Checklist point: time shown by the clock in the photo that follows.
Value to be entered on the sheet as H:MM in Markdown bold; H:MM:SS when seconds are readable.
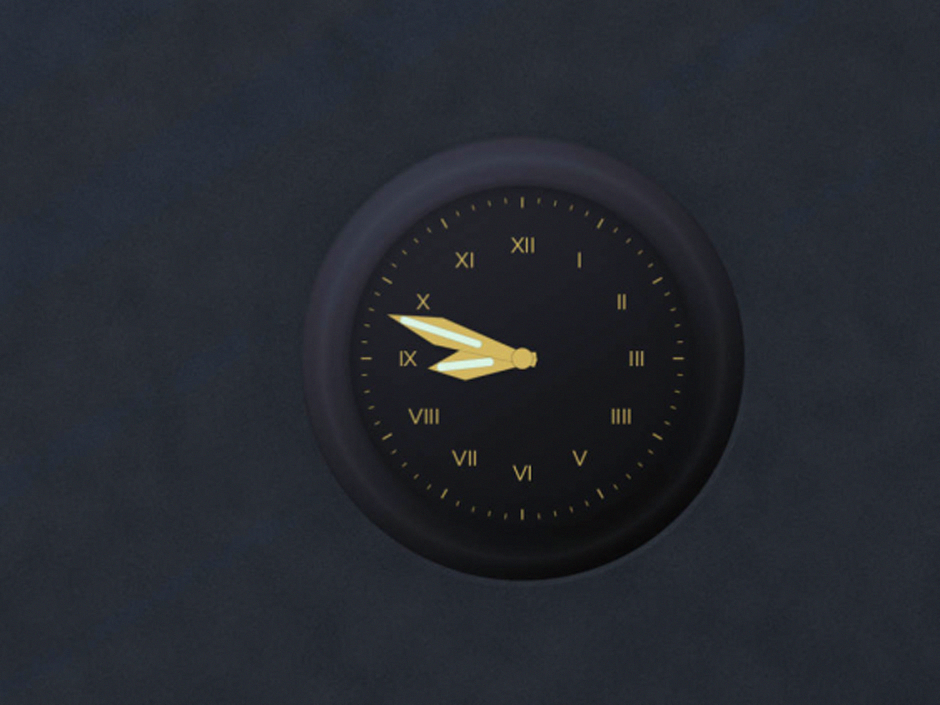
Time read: **8:48**
